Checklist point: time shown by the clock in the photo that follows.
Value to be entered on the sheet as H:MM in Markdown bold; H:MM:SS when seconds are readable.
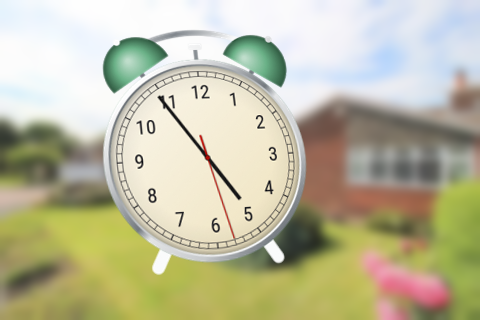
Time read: **4:54:28**
